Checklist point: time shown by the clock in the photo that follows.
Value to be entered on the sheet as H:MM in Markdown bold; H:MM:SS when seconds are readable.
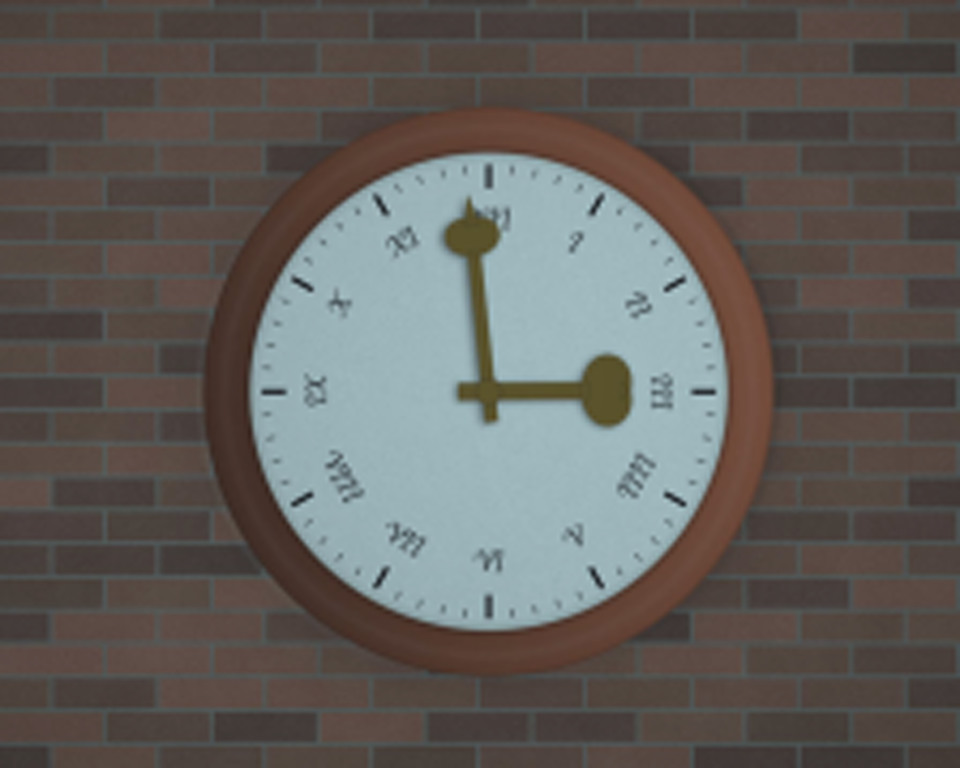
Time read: **2:59**
